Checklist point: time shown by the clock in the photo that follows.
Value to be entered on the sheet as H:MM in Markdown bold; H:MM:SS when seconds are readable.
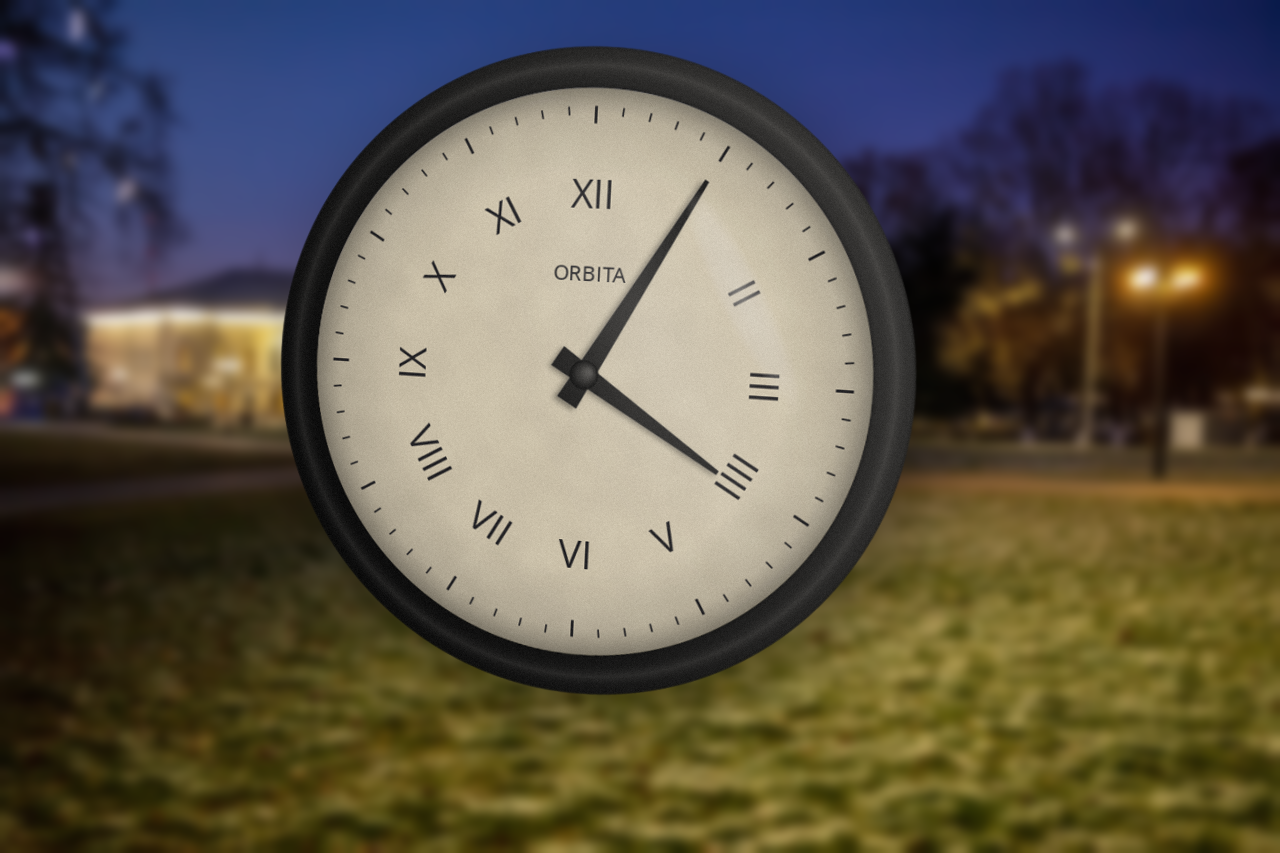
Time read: **4:05**
